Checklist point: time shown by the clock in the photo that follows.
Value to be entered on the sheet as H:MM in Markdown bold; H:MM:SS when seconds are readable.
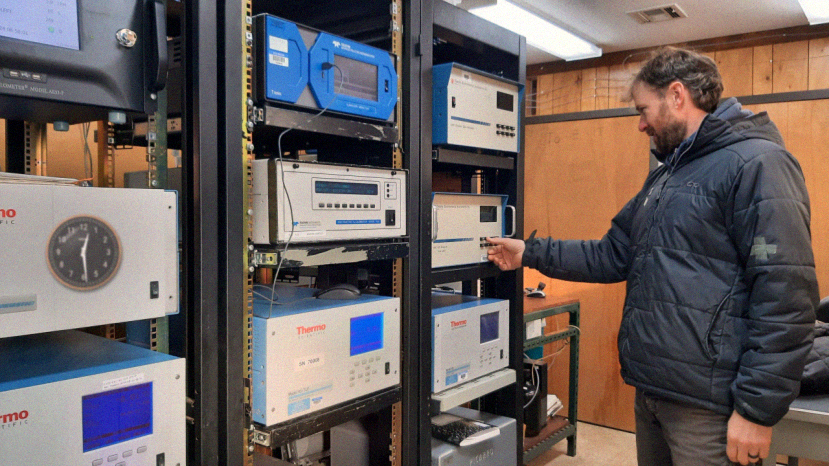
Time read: **12:29**
